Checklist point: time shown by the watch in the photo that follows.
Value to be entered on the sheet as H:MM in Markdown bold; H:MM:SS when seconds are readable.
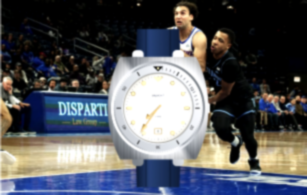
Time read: **7:36**
